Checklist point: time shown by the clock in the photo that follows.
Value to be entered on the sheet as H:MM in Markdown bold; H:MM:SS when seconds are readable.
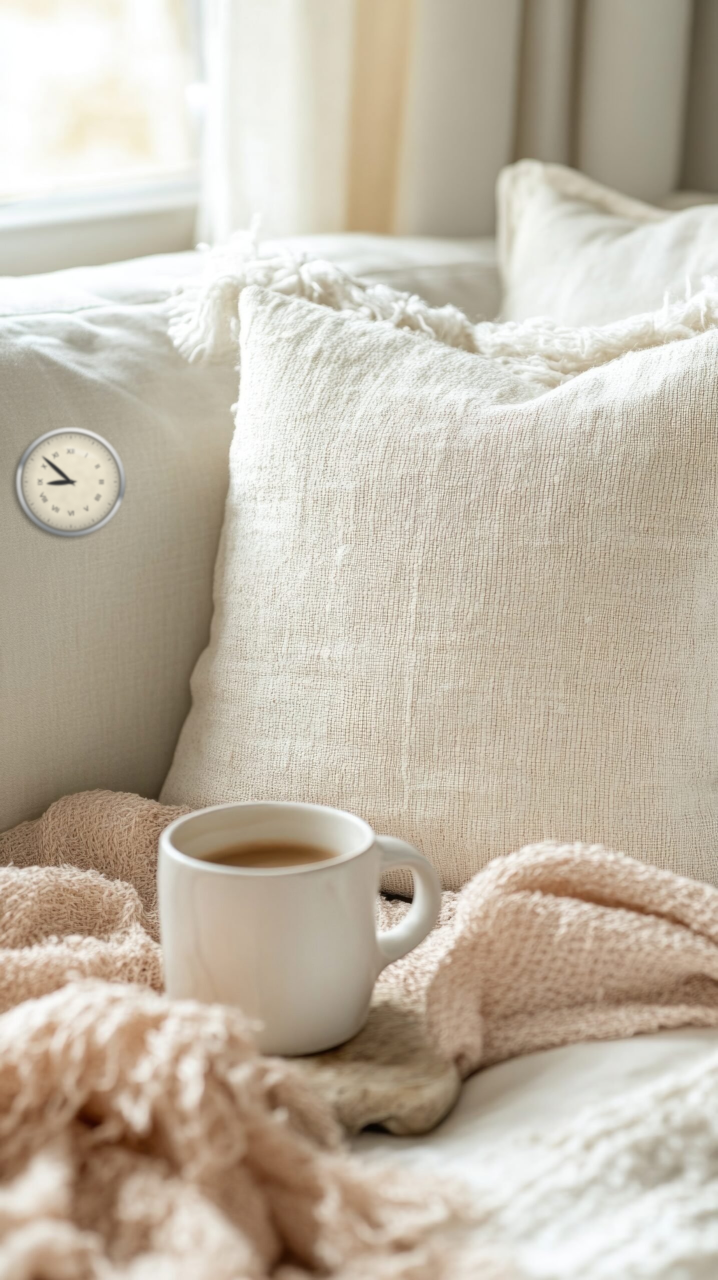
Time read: **8:52**
